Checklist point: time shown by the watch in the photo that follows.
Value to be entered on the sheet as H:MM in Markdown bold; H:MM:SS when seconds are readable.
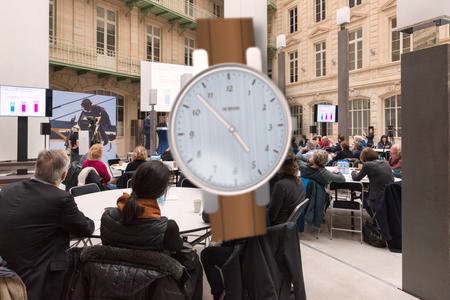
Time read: **4:53**
